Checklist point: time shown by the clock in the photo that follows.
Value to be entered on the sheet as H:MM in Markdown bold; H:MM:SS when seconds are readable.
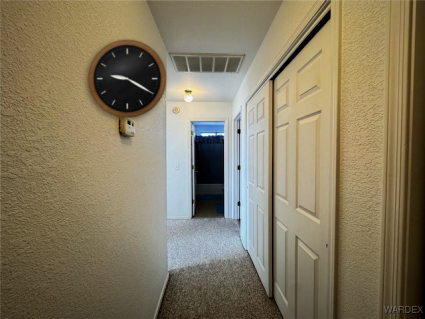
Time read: **9:20**
